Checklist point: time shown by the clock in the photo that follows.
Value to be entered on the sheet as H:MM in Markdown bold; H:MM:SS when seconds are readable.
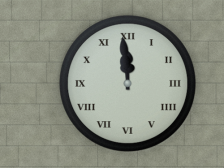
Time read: **11:59**
